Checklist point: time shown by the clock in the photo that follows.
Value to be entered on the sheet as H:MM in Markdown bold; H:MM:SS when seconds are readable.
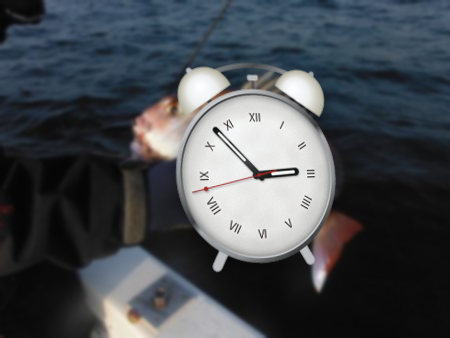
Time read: **2:52:43**
